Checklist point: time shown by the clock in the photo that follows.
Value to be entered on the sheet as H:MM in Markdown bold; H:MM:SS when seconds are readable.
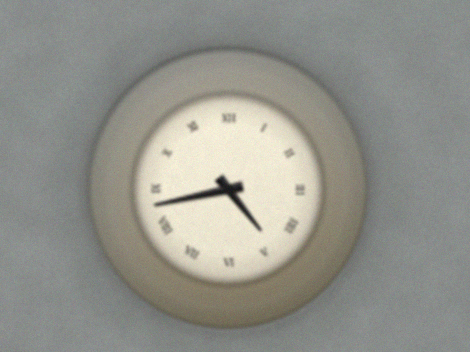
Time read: **4:43**
